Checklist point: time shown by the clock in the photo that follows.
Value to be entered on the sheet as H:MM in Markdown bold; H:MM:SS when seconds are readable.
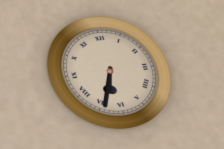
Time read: **6:34**
